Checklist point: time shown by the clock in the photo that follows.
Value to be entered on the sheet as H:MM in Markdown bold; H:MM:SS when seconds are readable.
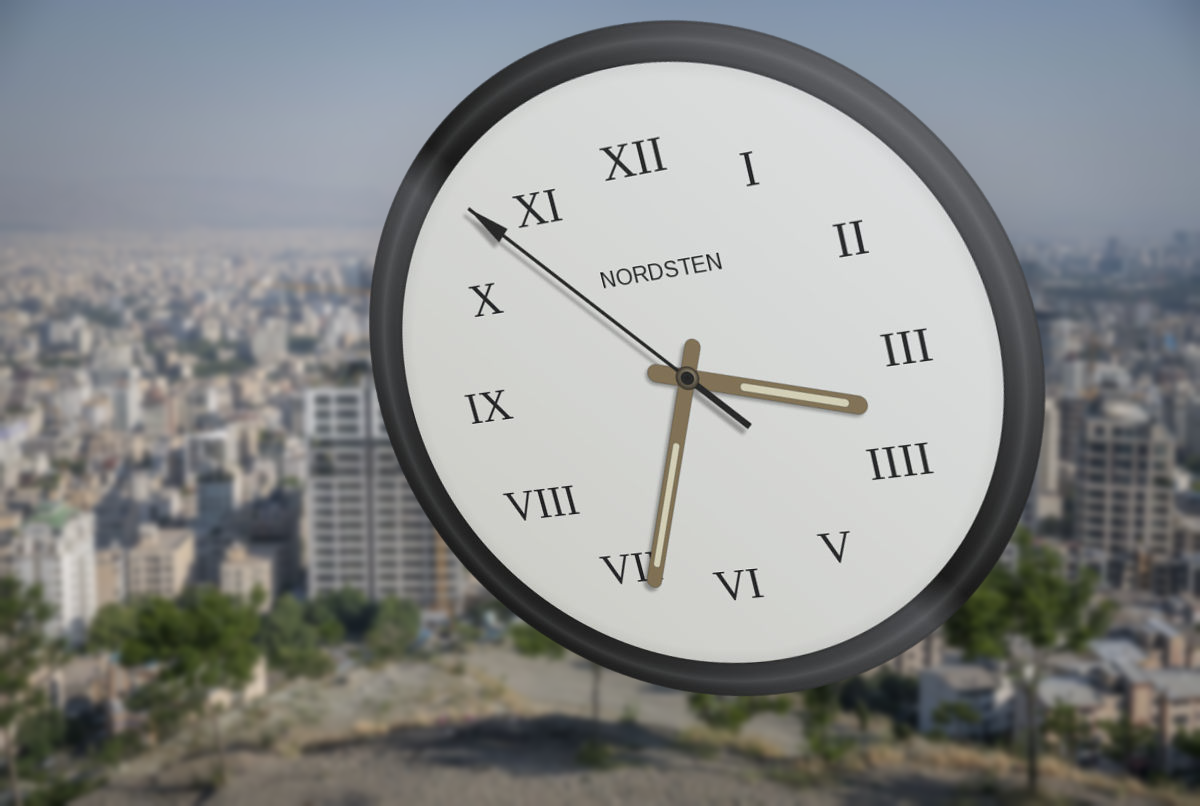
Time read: **3:33:53**
